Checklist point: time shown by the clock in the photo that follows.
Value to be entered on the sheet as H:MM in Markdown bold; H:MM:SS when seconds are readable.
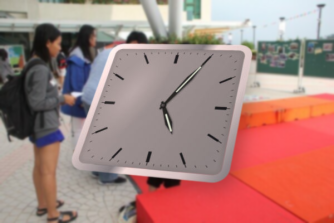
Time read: **5:05**
